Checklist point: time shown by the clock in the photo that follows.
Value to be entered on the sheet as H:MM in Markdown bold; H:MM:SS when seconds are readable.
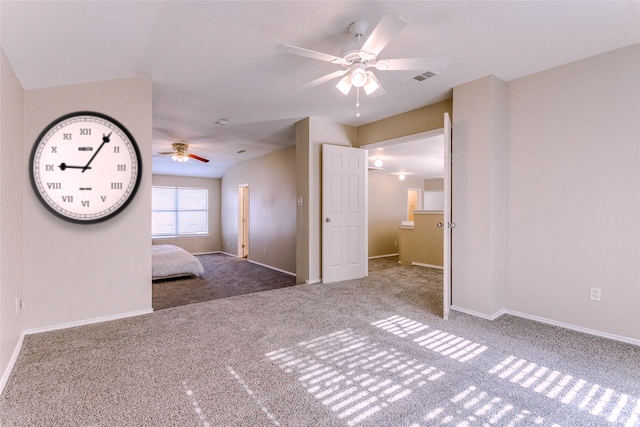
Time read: **9:06**
